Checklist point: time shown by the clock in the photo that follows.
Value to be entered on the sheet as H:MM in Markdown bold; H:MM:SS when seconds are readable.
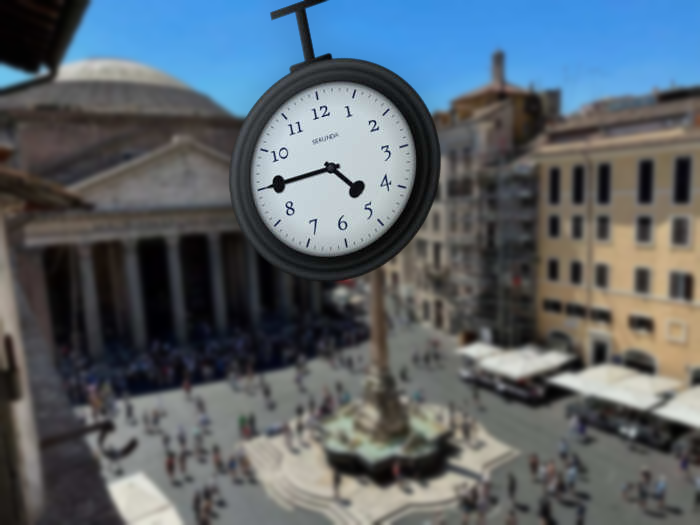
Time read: **4:45**
